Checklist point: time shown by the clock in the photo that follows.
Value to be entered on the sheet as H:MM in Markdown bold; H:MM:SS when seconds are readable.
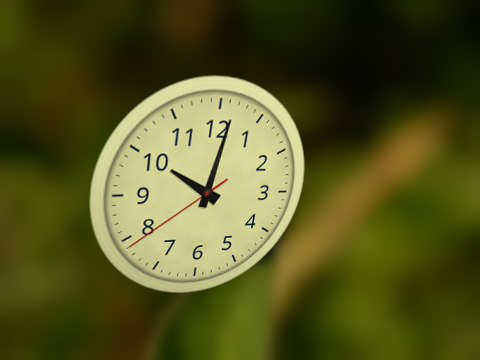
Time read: **10:01:39**
